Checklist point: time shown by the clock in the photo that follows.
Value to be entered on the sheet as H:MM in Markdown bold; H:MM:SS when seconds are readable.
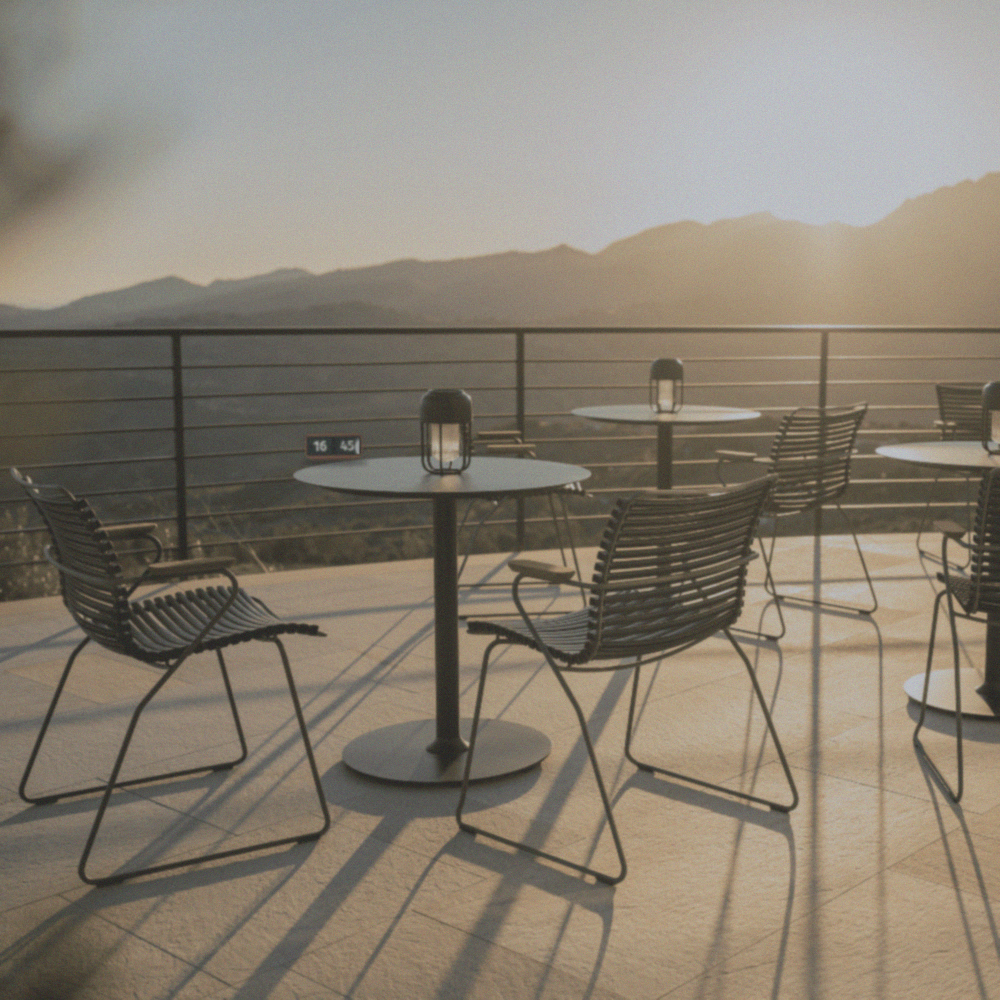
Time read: **16:45**
